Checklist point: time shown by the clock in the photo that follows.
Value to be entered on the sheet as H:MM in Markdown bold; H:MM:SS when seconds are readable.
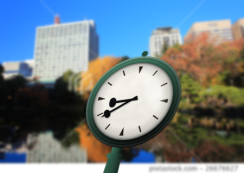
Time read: **8:39**
